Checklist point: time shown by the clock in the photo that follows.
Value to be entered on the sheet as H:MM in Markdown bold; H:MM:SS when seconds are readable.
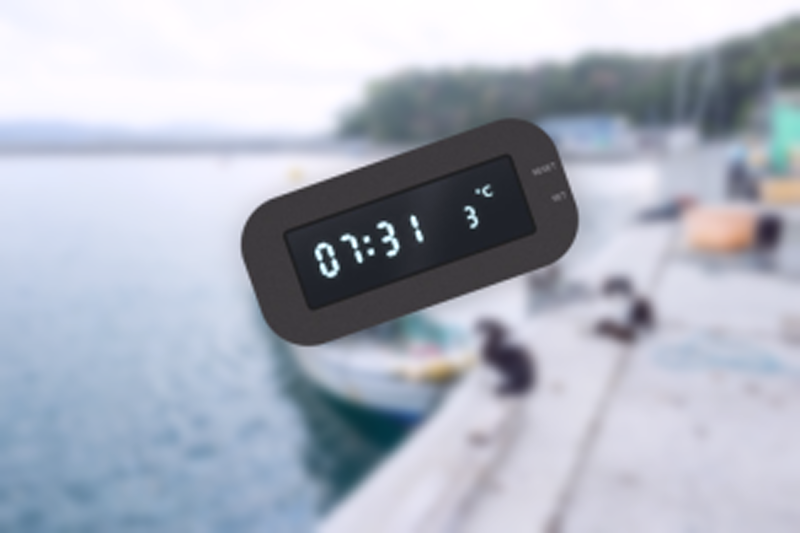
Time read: **7:31**
